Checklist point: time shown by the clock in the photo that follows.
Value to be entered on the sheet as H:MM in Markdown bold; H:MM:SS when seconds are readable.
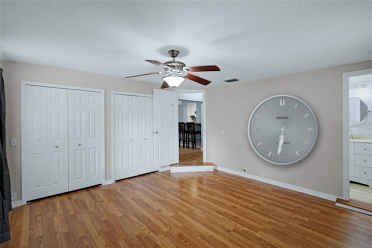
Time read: **6:32**
